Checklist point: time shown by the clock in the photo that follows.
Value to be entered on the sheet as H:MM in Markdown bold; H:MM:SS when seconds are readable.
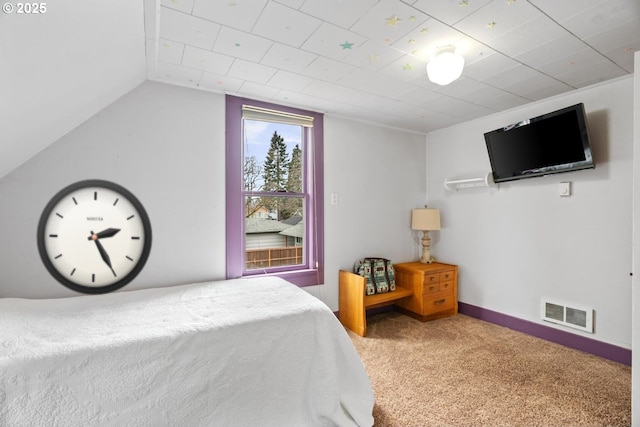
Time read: **2:25**
